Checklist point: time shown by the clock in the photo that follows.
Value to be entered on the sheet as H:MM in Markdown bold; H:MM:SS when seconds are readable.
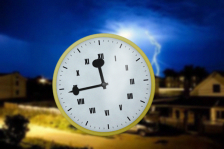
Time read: **11:44**
